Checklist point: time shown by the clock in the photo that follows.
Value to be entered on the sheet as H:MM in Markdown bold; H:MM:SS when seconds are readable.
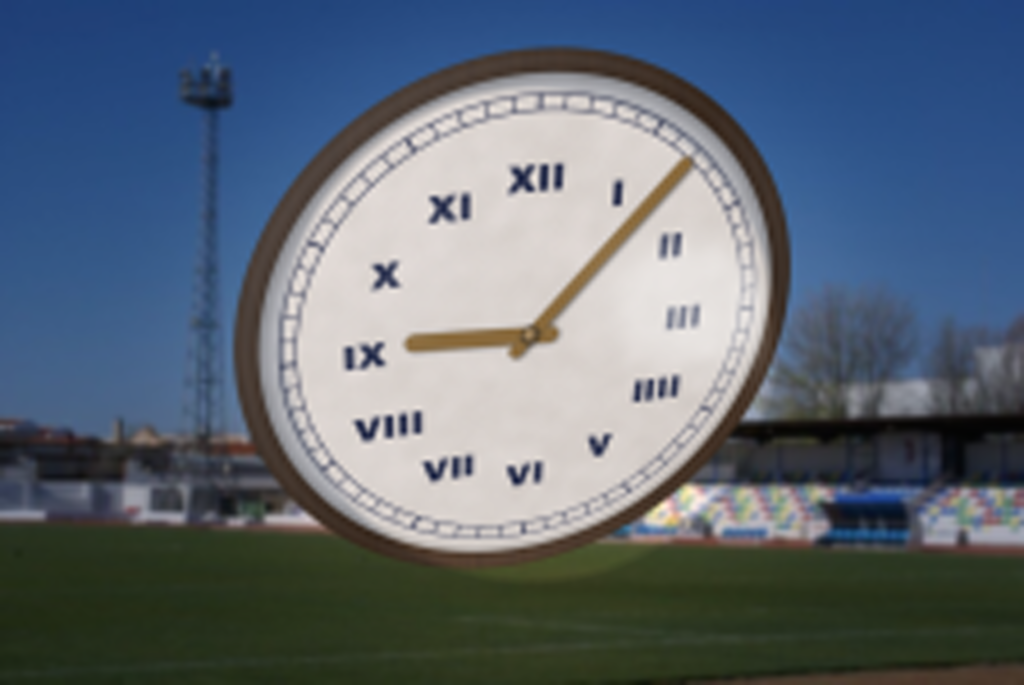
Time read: **9:07**
